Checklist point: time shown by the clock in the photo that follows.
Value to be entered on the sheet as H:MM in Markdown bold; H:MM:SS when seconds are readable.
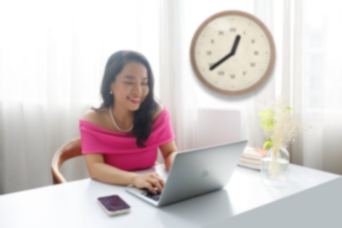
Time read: **12:39**
